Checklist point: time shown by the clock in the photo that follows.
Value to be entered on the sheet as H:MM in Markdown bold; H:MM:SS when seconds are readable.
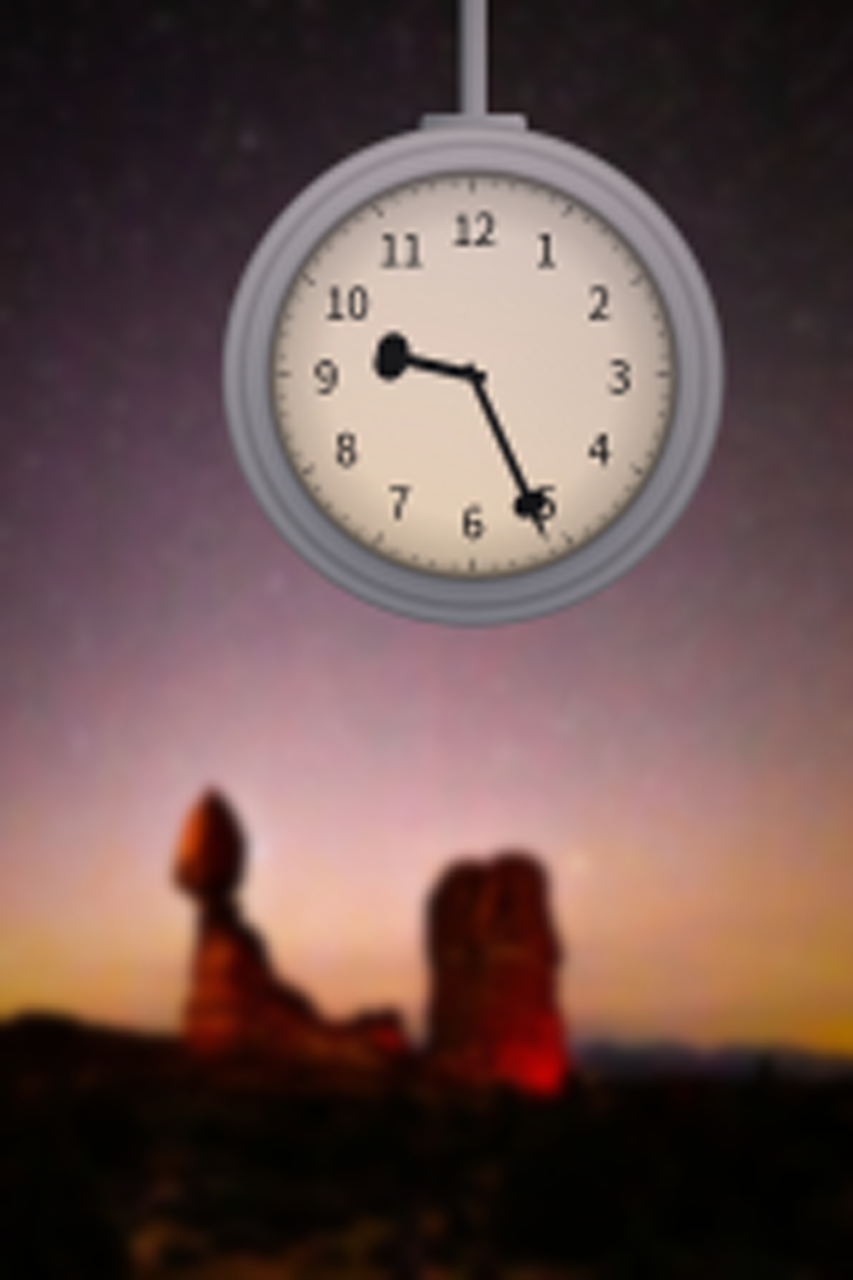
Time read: **9:26**
